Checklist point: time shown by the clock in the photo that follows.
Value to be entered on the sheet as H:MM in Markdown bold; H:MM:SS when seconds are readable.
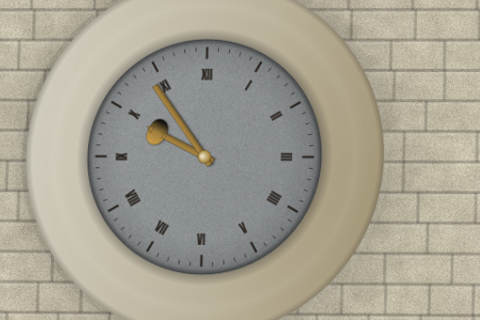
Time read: **9:54**
